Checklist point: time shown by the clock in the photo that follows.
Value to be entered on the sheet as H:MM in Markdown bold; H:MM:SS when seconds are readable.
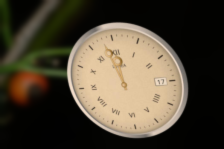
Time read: **11:58**
